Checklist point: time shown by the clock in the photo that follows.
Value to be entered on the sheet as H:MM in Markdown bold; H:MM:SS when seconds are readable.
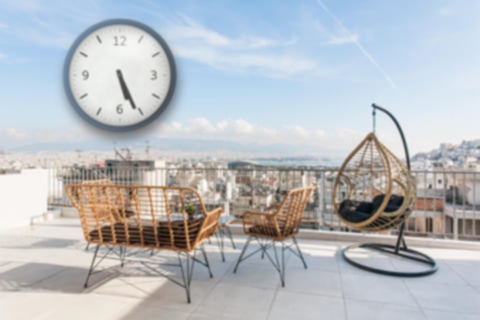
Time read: **5:26**
